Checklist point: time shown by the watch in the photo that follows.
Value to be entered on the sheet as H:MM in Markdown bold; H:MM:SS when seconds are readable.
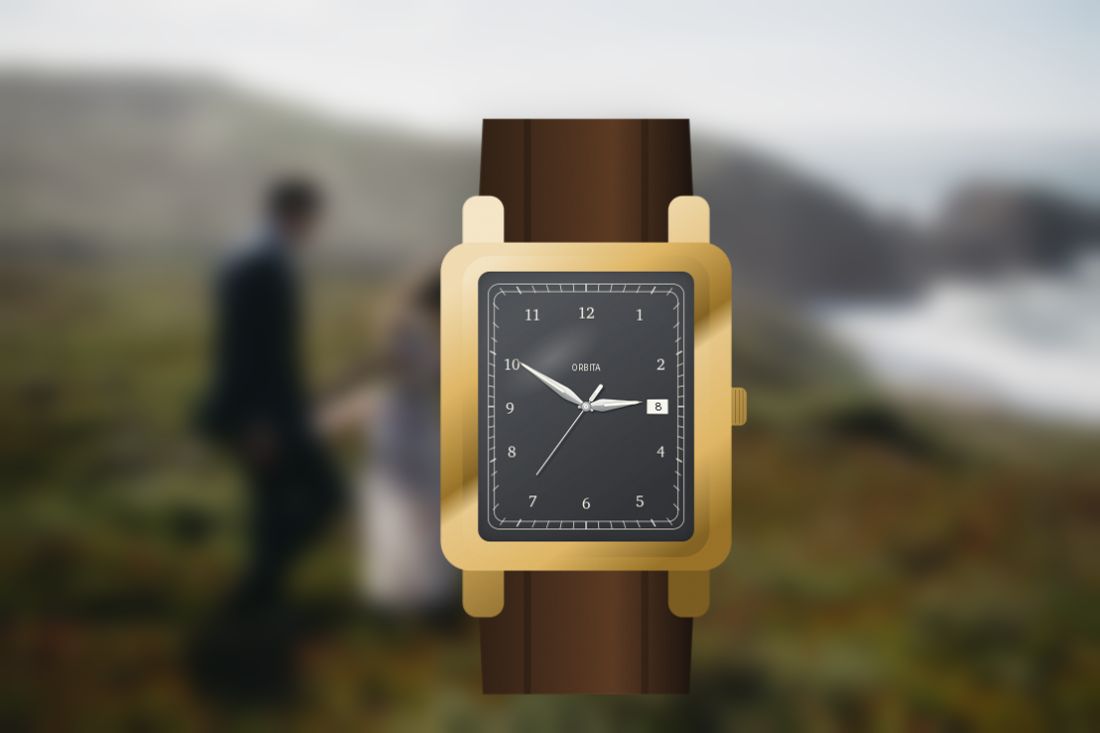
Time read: **2:50:36**
